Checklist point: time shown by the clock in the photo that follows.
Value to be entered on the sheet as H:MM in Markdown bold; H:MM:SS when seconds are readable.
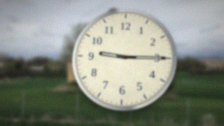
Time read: **9:15**
